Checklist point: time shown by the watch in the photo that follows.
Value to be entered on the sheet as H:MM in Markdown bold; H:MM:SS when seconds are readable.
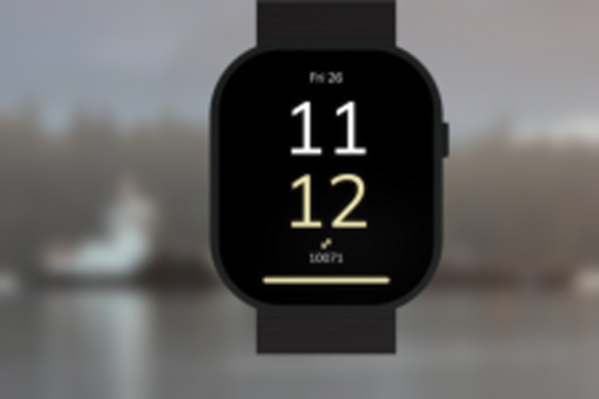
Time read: **11:12**
